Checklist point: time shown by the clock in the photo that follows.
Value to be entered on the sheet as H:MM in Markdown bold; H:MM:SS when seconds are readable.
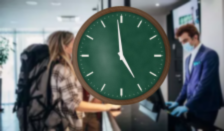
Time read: **4:59**
